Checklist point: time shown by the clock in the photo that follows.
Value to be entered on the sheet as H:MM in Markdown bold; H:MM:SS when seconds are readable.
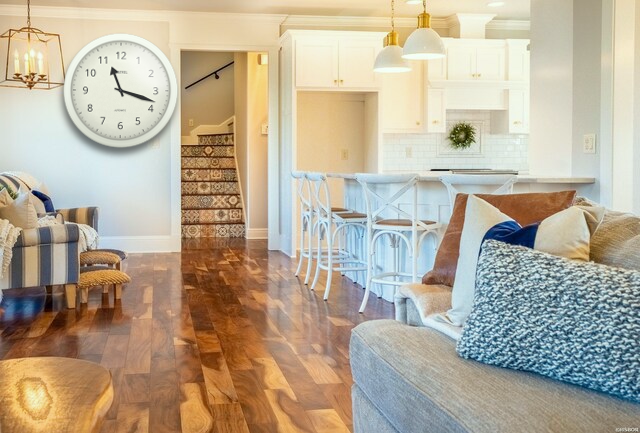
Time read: **11:18**
